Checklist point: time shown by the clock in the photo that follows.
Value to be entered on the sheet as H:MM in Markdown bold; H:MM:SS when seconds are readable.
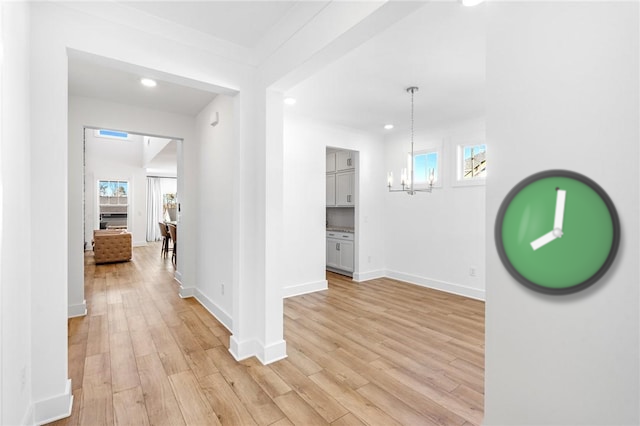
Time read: **8:01**
